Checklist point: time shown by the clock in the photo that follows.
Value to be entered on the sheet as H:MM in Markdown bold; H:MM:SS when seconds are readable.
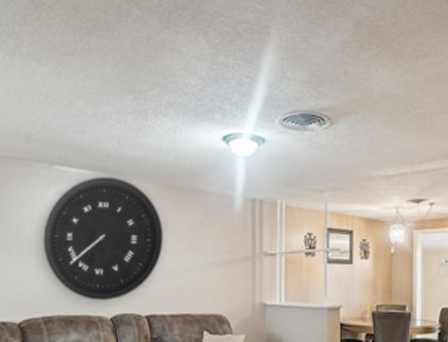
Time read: **7:38**
